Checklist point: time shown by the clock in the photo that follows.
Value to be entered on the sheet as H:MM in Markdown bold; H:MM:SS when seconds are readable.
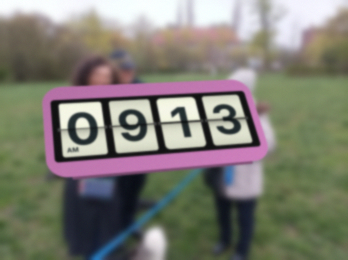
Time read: **9:13**
